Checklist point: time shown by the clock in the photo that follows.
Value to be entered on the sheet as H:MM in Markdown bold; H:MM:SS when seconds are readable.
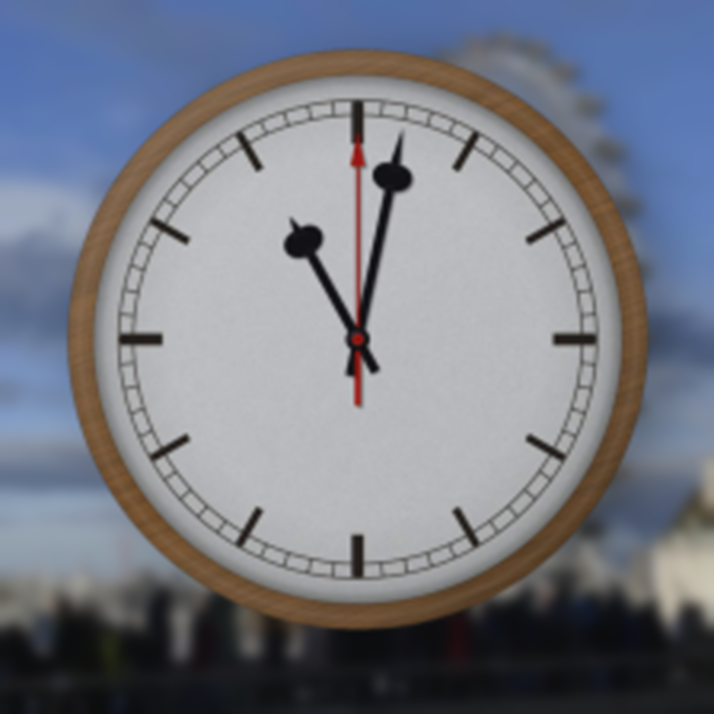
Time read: **11:02:00**
